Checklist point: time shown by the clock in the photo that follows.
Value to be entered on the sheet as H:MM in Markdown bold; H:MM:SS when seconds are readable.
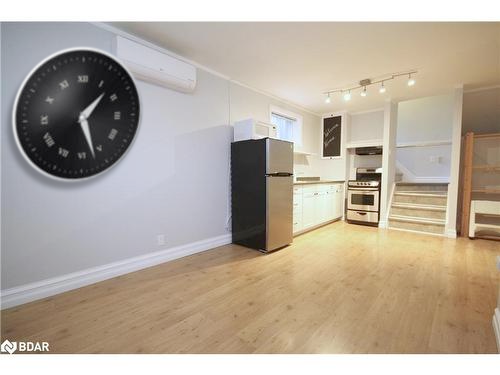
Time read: **1:27**
